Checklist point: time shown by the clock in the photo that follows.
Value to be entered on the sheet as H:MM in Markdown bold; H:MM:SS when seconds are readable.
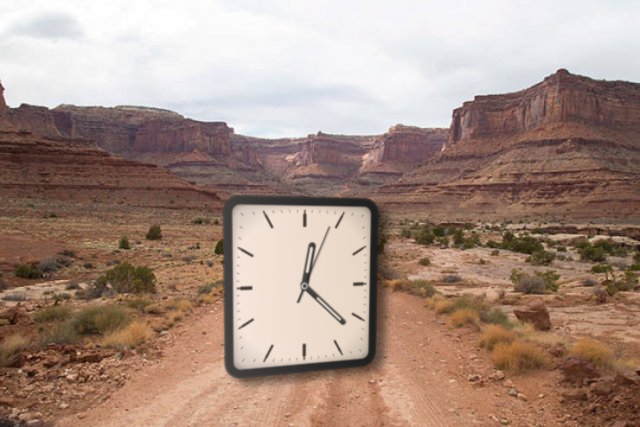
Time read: **12:22:04**
